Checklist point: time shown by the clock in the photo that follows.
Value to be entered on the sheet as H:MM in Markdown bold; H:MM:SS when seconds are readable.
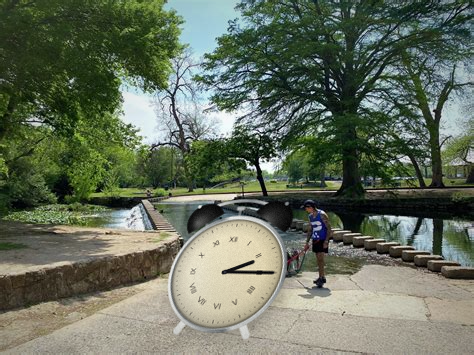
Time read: **2:15**
